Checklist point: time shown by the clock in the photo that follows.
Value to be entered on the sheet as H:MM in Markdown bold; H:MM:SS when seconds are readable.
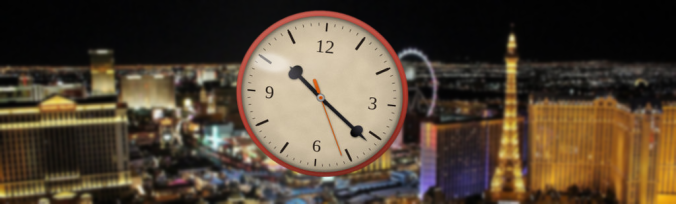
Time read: **10:21:26**
